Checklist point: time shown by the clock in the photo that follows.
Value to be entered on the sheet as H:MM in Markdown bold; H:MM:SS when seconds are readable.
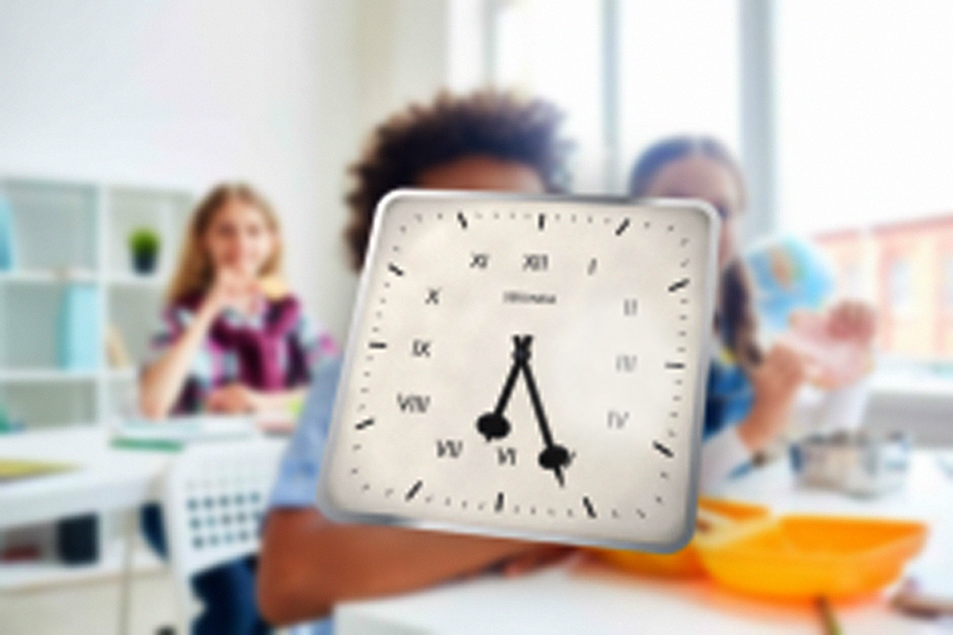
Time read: **6:26**
